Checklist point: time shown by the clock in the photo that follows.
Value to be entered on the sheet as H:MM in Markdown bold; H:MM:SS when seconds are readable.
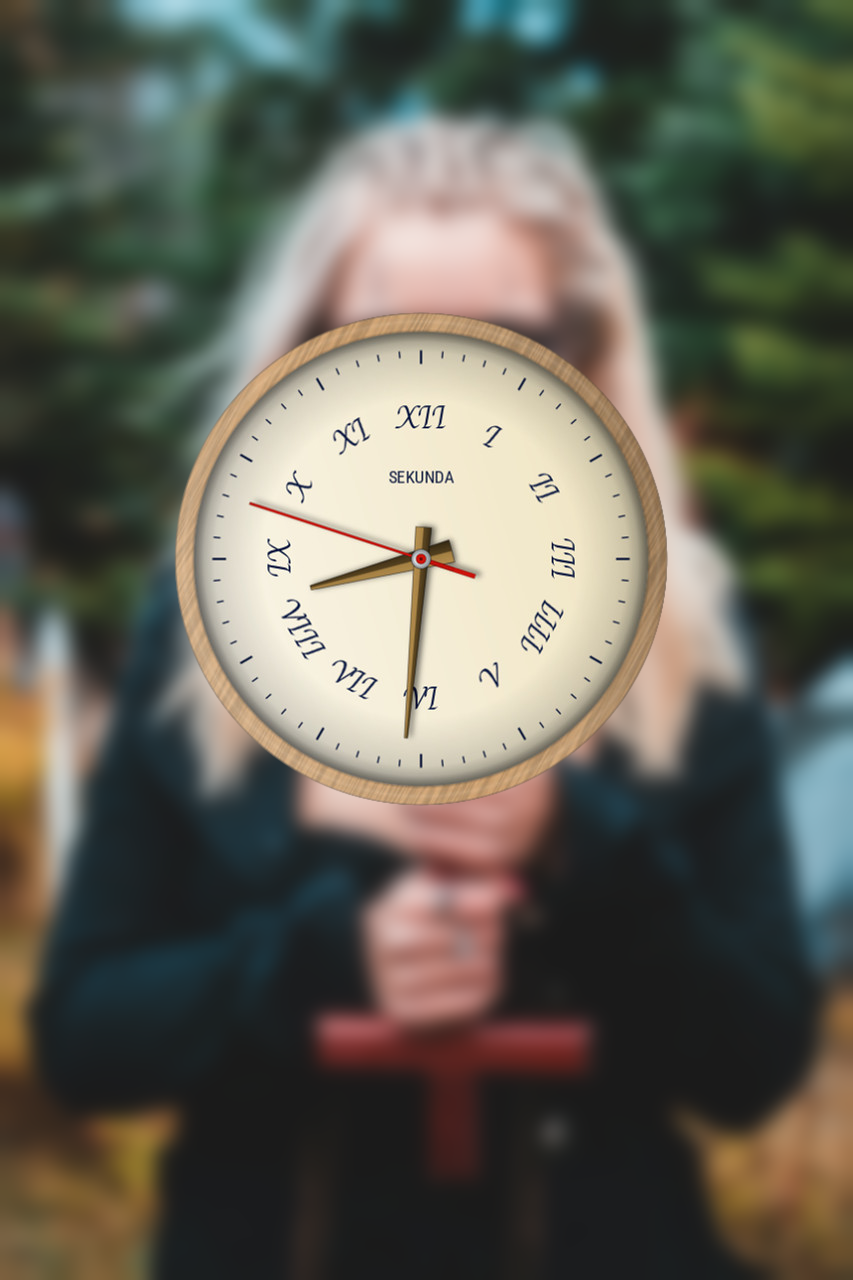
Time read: **8:30:48**
